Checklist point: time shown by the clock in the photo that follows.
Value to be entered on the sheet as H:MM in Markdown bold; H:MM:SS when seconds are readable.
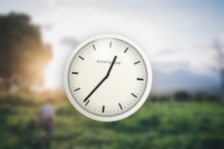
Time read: **12:36**
